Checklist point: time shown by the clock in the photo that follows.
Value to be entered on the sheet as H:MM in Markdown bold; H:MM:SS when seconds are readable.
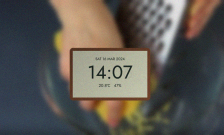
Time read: **14:07**
